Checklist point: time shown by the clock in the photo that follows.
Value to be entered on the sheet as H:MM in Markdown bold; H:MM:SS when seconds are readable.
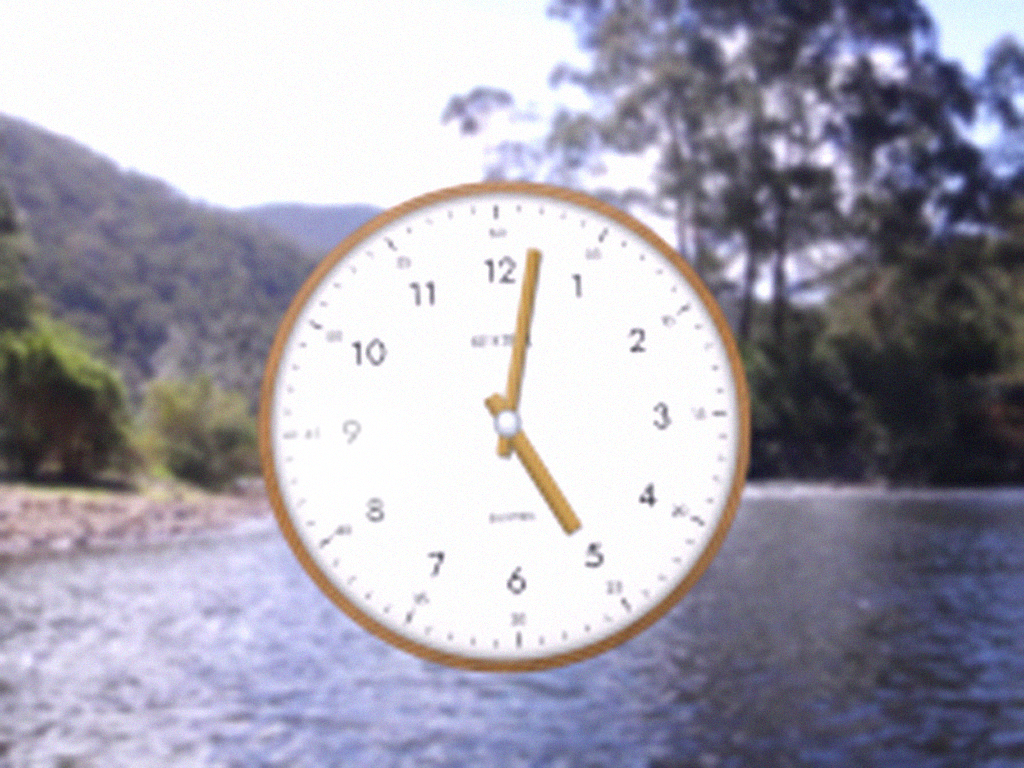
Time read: **5:02**
